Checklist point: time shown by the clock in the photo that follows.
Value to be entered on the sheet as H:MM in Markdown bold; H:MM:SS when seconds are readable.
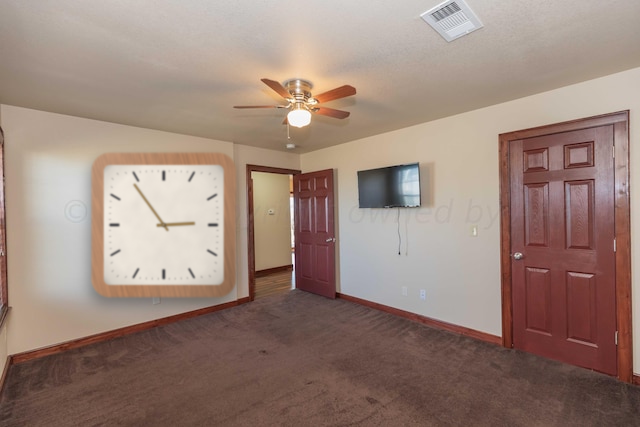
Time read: **2:54**
